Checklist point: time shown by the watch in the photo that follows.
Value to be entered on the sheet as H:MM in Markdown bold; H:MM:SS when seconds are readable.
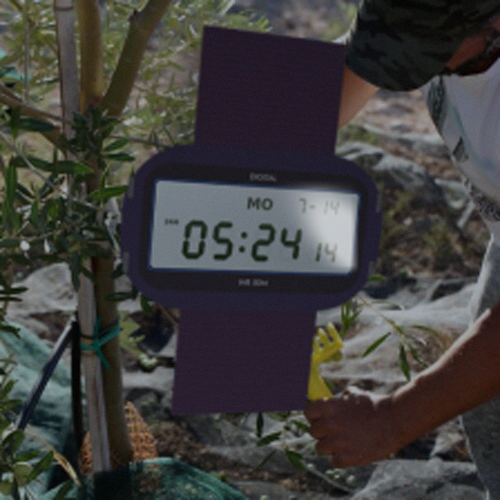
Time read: **5:24:14**
